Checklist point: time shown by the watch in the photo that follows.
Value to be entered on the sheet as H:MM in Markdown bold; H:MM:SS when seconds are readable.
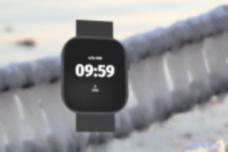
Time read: **9:59**
